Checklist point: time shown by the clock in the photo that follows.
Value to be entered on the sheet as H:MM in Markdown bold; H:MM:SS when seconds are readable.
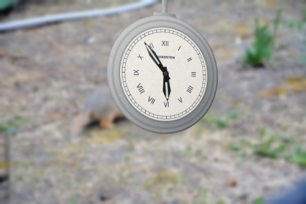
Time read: **5:54**
